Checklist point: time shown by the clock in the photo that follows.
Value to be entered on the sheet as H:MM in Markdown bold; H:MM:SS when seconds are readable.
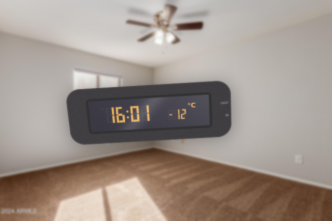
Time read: **16:01**
